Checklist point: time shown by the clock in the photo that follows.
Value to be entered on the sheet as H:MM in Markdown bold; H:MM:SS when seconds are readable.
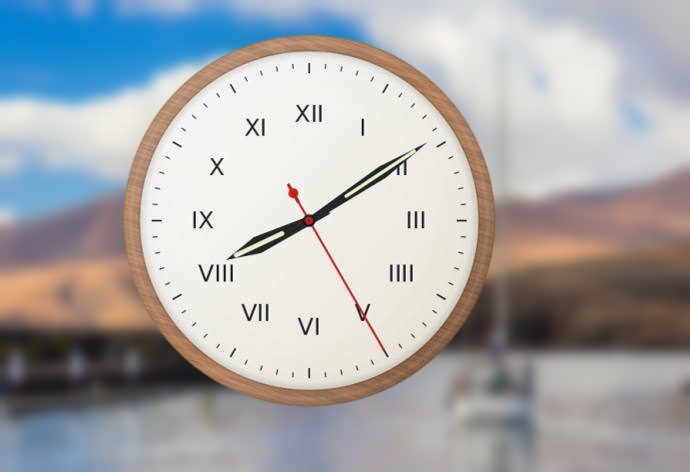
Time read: **8:09:25**
